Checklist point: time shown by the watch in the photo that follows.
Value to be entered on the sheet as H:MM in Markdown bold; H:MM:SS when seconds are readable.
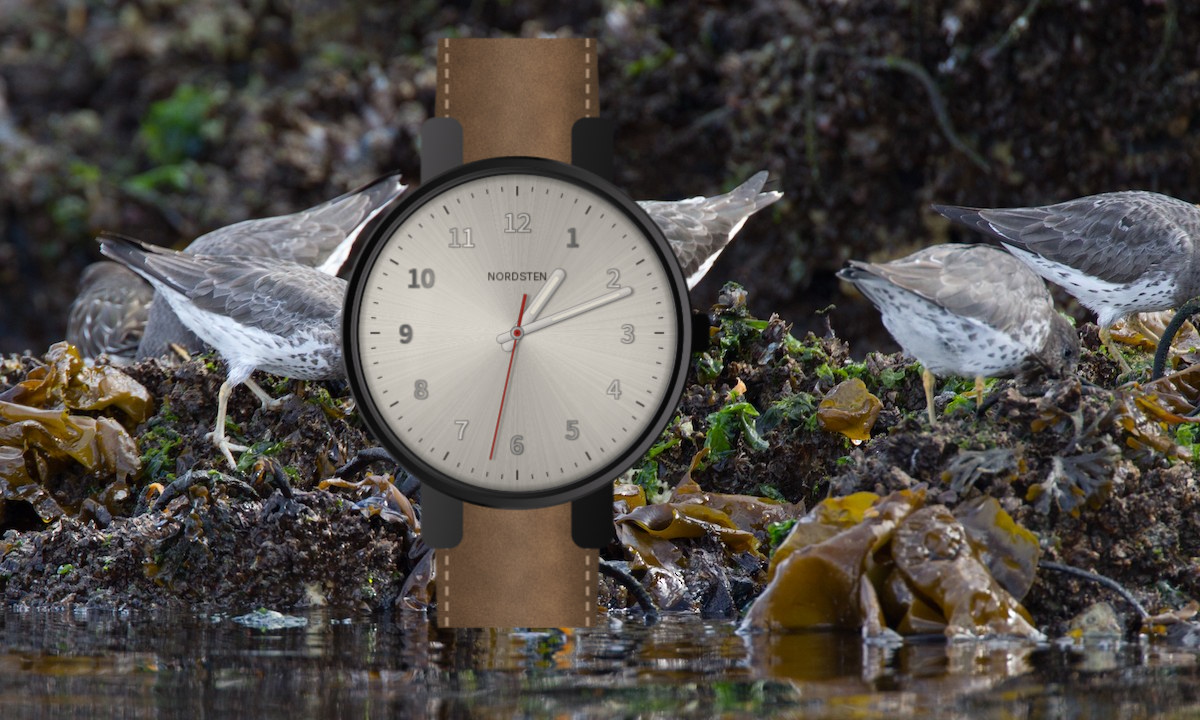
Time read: **1:11:32**
